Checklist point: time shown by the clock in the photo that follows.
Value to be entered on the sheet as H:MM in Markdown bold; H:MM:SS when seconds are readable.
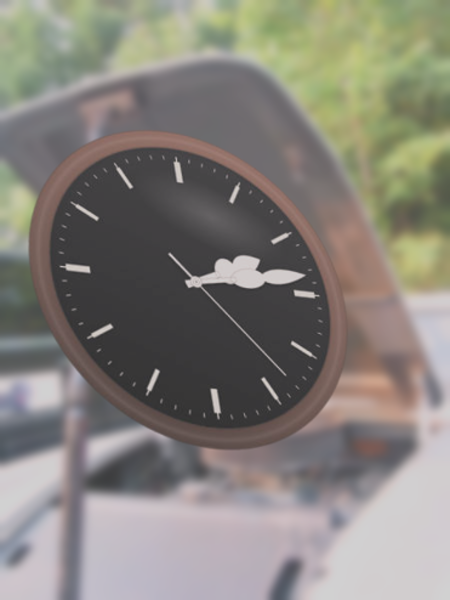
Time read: **2:13:23**
